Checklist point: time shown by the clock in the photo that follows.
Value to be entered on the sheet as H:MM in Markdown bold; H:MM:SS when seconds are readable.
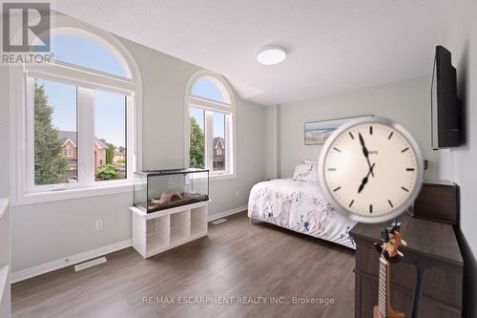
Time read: **6:57**
